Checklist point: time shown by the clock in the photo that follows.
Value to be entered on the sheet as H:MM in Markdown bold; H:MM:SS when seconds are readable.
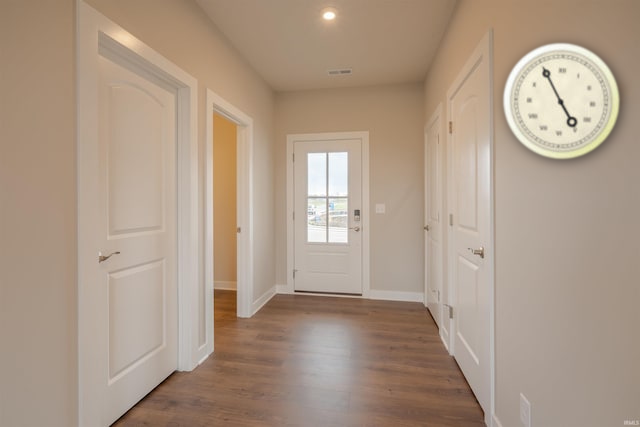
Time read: **4:55**
